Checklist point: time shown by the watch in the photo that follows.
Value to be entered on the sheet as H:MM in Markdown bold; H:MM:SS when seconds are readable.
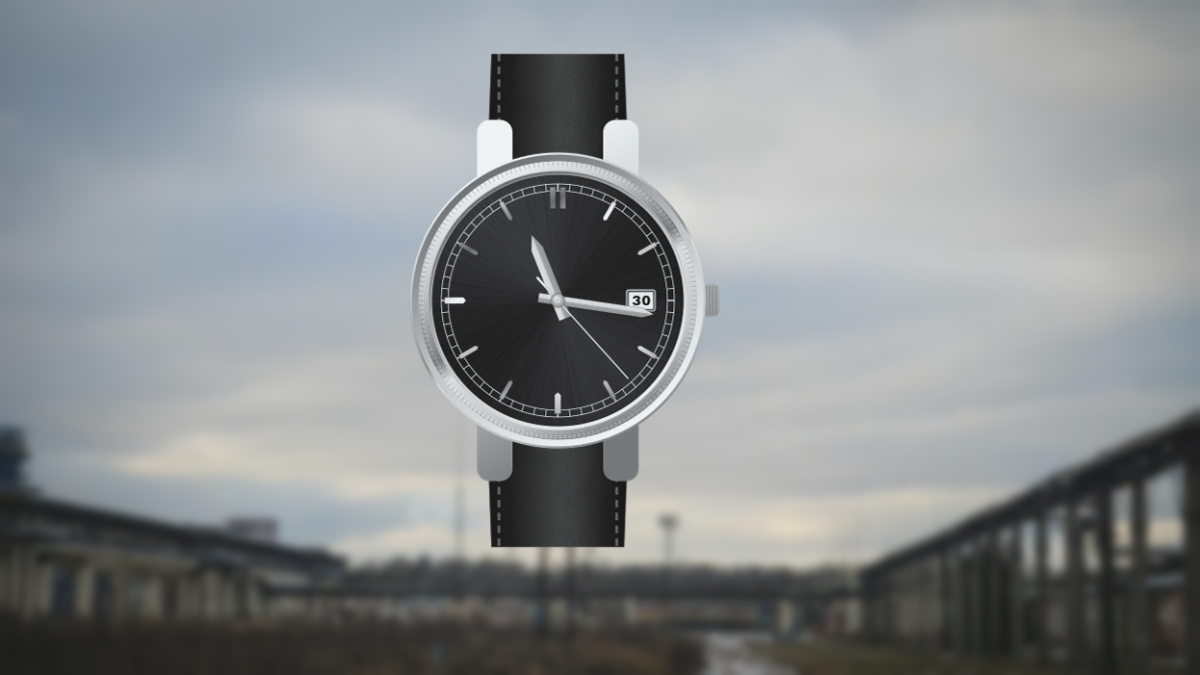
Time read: **11:16:23**
